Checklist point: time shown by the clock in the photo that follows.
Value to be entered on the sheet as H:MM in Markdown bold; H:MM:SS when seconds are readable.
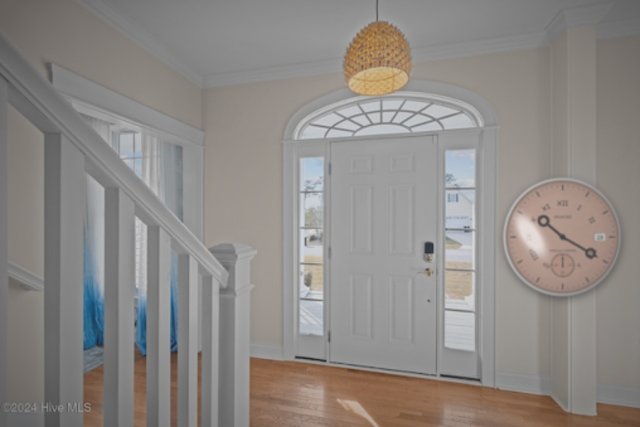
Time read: **10:20**
